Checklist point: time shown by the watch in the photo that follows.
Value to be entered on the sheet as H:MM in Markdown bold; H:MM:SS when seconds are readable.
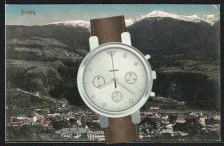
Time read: **8:22**
